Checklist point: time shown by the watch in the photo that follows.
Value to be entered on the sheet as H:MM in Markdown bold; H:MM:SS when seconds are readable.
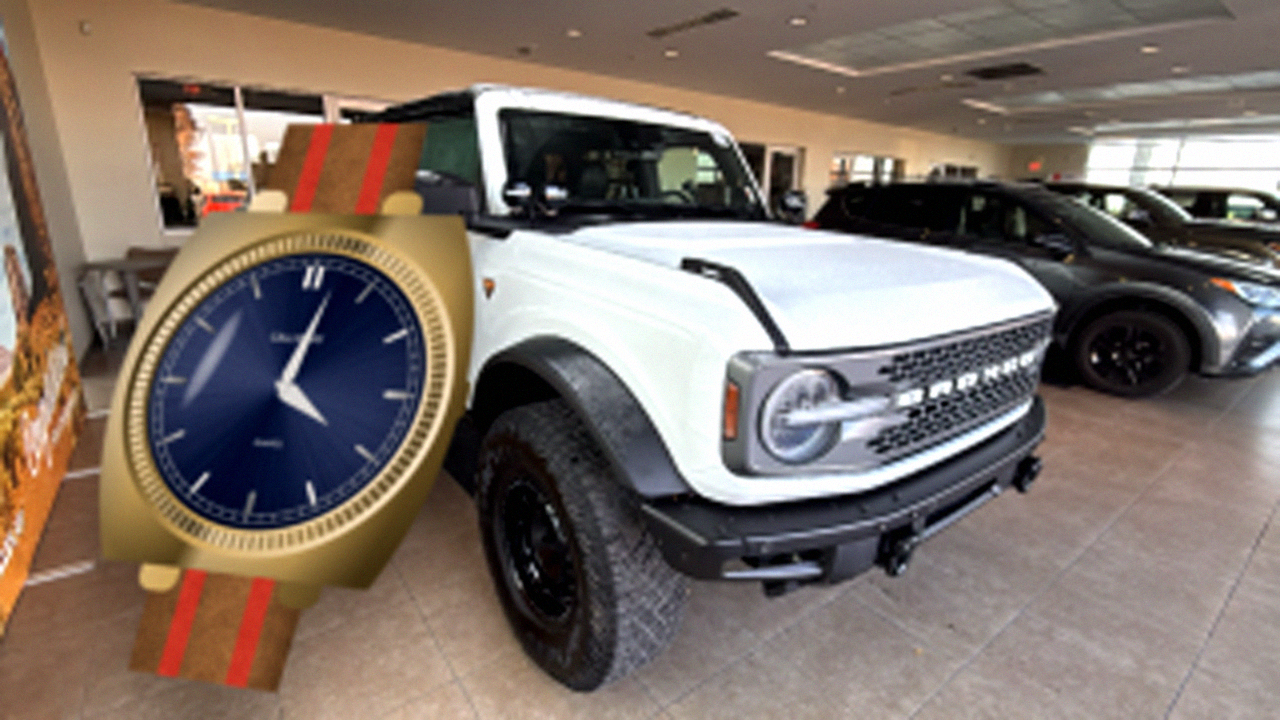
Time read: **4:02**
